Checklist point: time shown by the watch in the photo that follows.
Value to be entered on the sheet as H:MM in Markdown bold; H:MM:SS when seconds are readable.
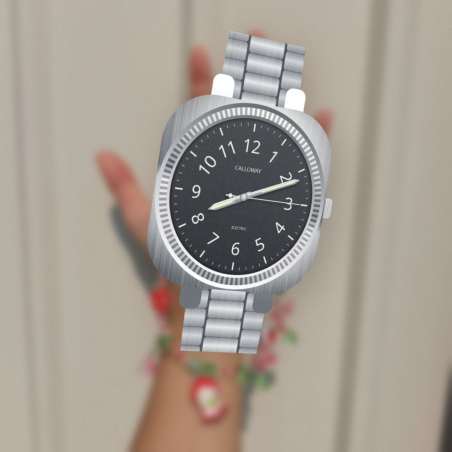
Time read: **8:11:15**
